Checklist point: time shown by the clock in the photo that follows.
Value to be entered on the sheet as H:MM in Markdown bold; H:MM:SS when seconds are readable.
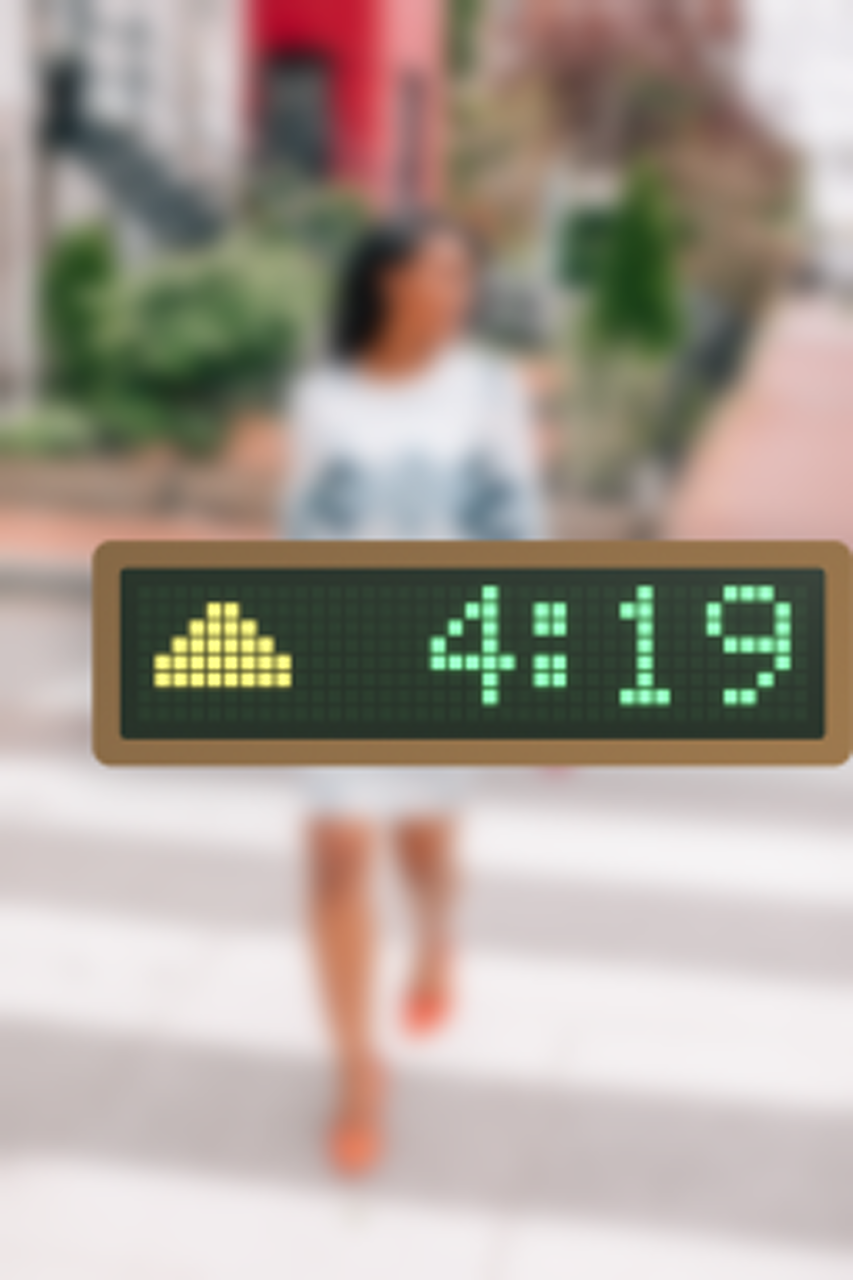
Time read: **4:19**
